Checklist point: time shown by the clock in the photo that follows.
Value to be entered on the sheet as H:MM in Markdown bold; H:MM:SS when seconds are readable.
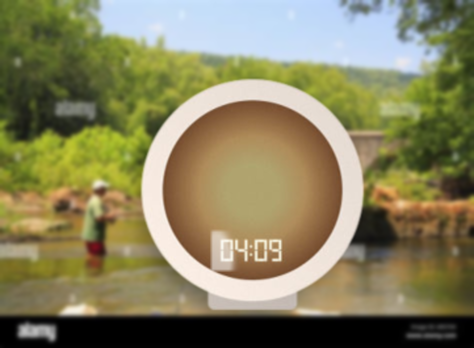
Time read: **4:09**
